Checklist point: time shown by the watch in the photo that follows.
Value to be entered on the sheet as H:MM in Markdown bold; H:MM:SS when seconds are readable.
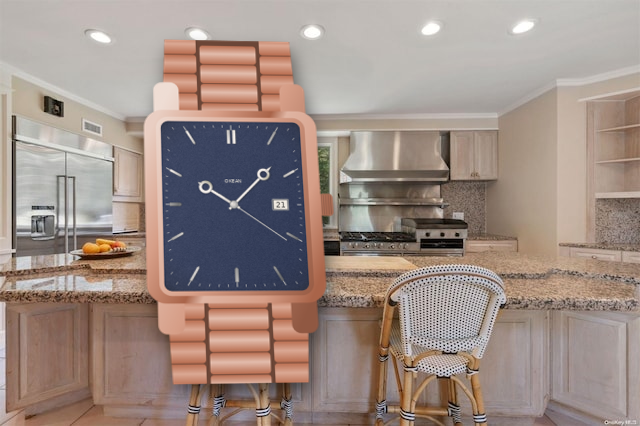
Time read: **10:07:21**
